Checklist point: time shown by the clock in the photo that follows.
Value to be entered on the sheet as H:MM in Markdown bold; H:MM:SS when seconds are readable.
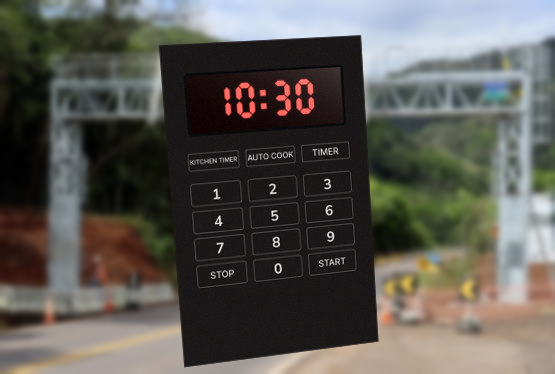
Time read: **10:30**
